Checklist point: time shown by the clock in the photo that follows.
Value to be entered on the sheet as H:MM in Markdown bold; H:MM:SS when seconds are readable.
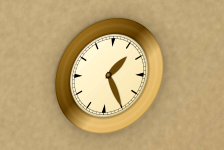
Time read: **1:25**
